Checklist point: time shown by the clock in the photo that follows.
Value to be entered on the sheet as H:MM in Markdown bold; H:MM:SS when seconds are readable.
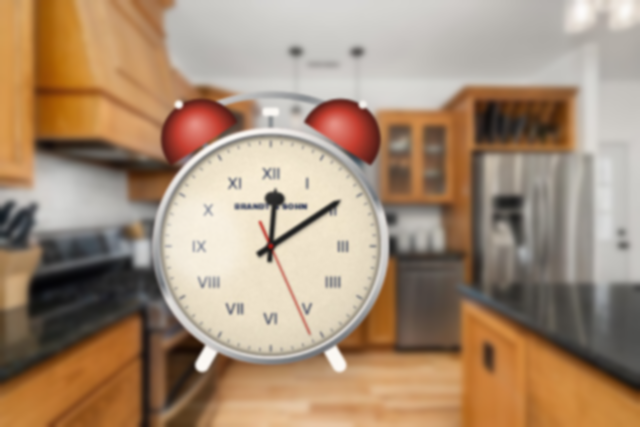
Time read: **12:09:26**
